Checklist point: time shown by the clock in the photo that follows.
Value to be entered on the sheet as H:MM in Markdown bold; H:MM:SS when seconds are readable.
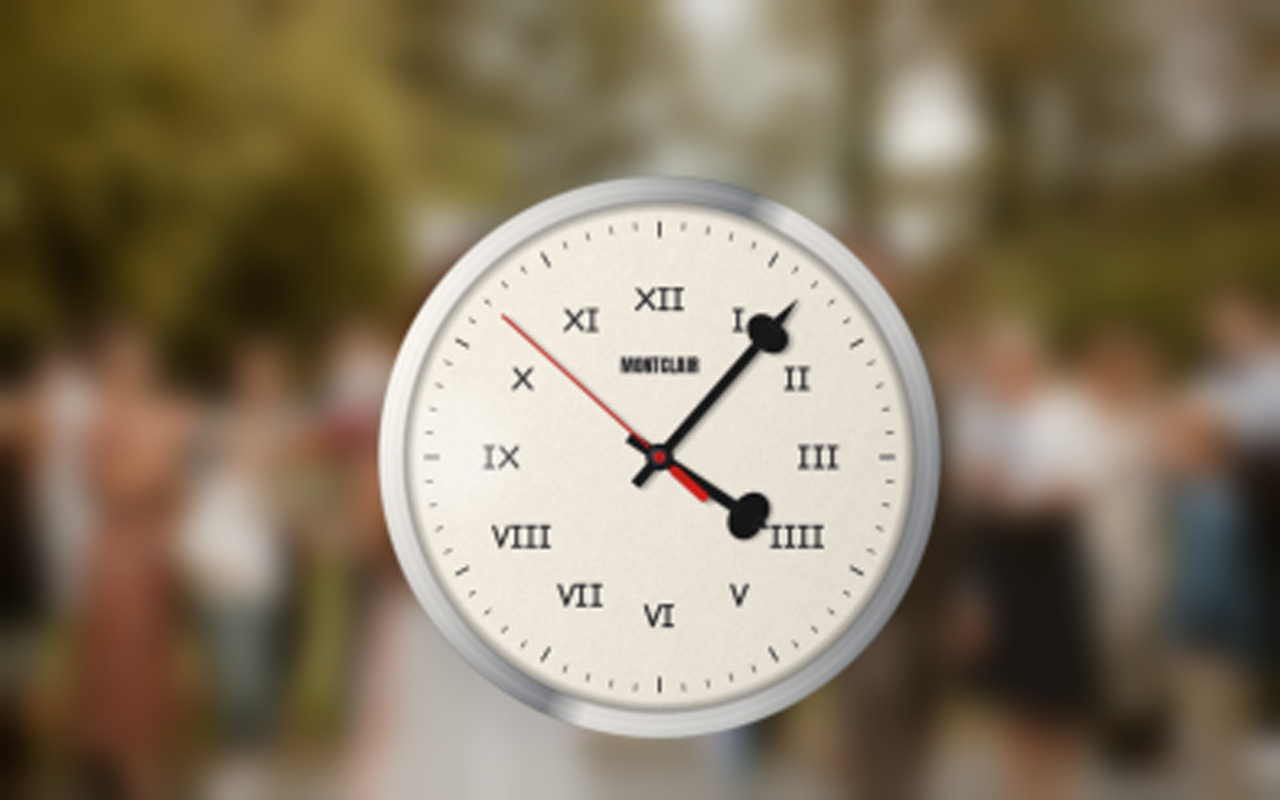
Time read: **4:06:52**
